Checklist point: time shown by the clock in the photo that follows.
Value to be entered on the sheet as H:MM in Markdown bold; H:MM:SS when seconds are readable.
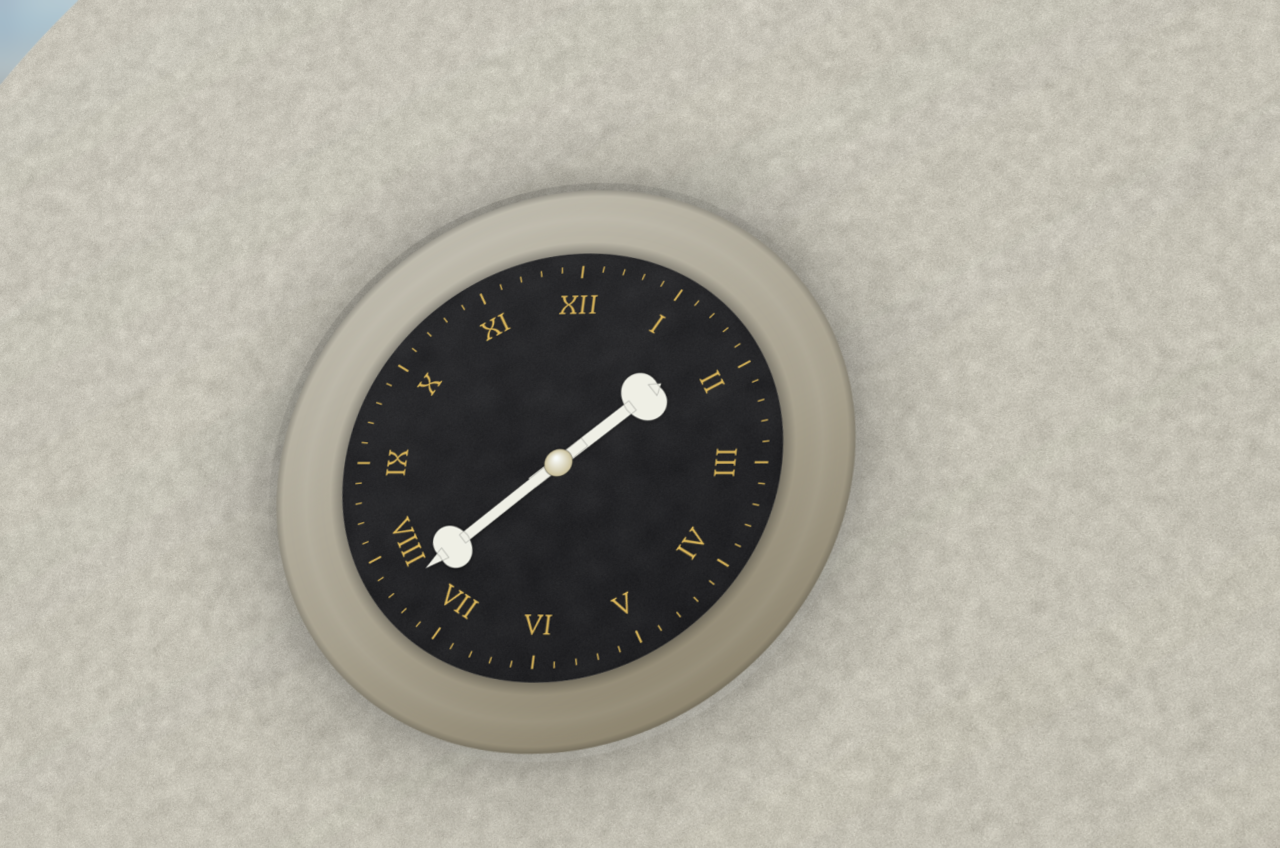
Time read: **1:38**
